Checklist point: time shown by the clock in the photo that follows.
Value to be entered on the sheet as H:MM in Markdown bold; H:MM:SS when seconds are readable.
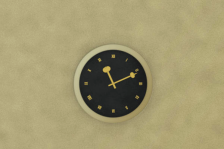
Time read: **11:11**
